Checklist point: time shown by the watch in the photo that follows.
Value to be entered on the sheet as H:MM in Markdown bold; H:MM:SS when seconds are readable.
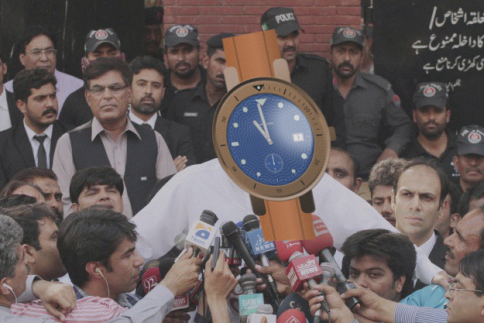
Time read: **10:59**
